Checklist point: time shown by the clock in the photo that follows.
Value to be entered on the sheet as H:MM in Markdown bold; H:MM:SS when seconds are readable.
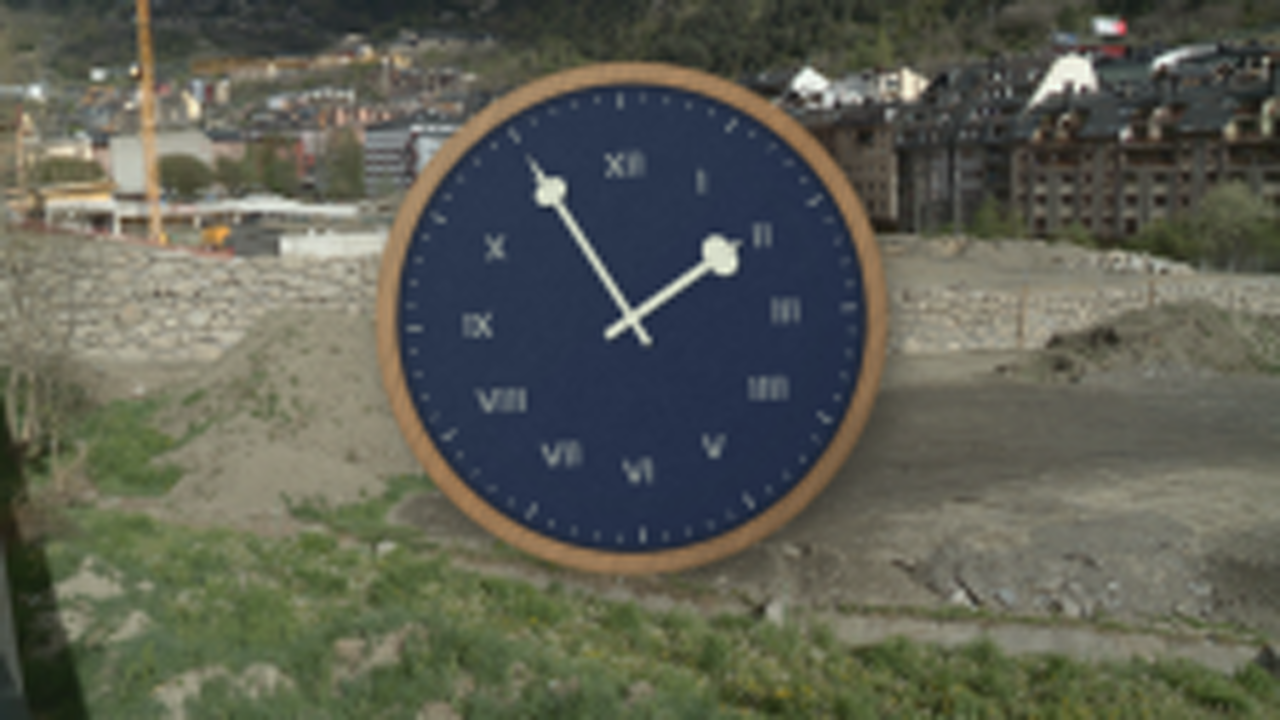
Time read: **1:55**
